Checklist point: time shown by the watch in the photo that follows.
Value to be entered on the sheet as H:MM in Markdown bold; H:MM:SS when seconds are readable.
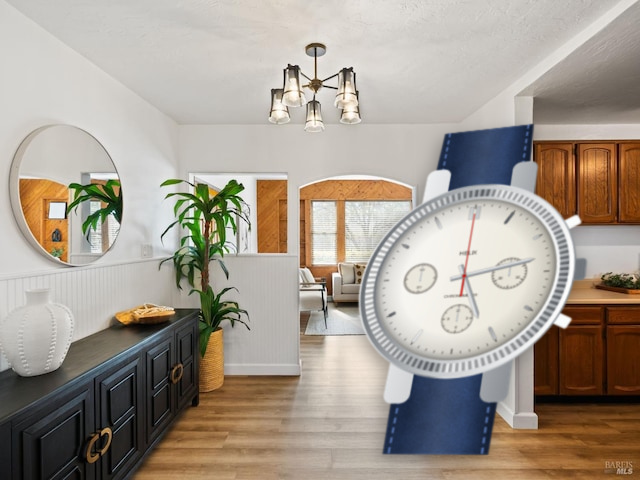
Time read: **5:13**
